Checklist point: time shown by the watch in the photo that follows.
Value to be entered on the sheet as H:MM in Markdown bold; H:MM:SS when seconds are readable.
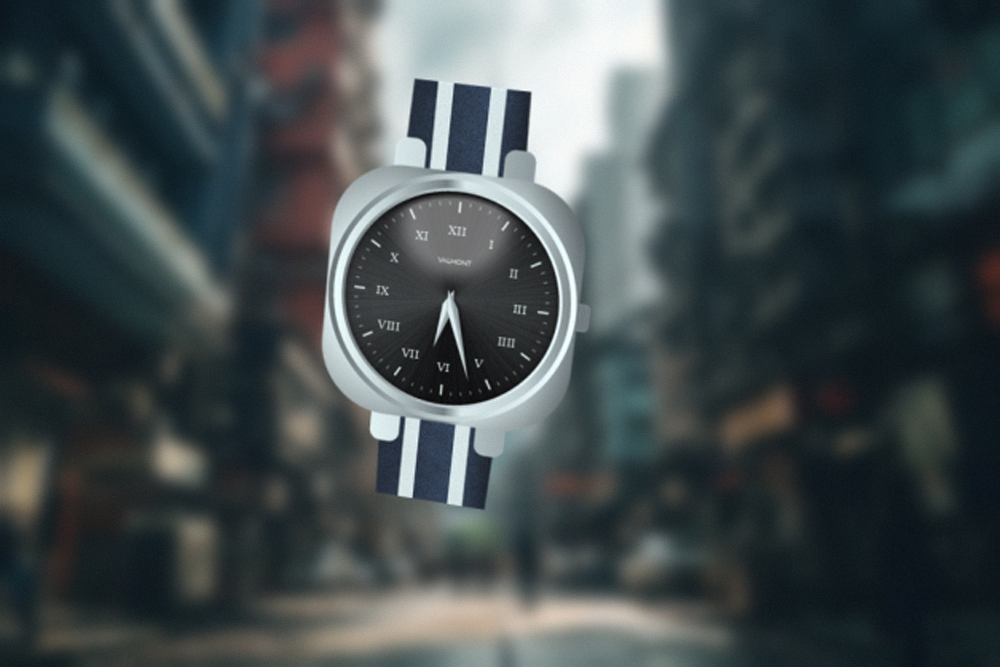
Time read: **6:27**
